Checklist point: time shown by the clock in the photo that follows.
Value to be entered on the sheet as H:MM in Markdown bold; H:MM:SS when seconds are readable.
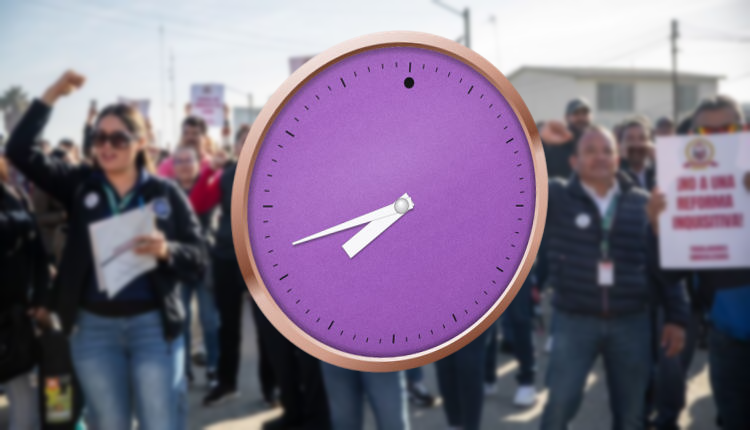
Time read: **7:42**
